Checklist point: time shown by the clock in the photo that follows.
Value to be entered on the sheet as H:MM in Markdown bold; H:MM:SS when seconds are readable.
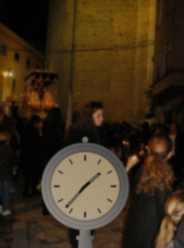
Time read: **1:37**
